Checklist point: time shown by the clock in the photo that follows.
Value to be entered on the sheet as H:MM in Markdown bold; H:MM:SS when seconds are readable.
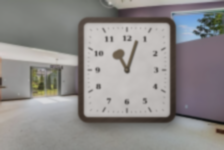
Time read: **11:03**
